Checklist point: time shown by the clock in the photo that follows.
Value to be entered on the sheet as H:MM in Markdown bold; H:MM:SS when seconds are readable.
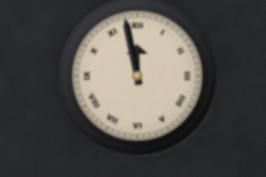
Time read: **11:58**
